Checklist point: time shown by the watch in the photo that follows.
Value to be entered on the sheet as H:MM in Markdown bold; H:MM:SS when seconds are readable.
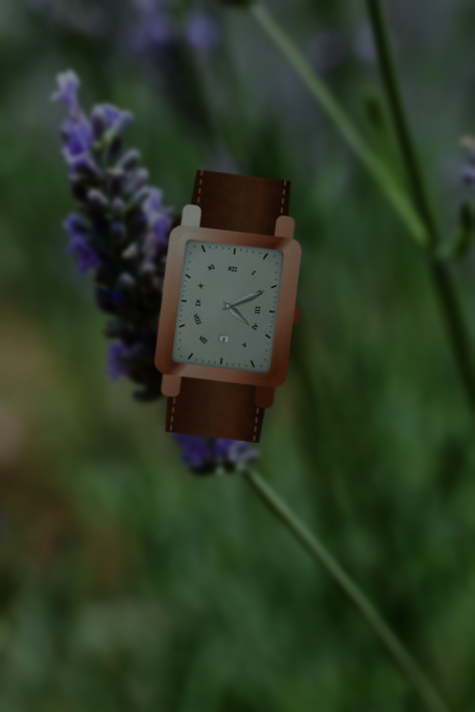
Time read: **4:10**
